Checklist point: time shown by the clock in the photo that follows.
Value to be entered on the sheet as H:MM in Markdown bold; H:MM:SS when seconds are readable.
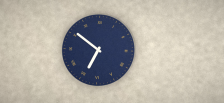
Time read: **6:51**
